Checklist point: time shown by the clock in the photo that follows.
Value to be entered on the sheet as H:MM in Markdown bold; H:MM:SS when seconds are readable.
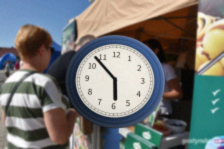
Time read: **5:53**
